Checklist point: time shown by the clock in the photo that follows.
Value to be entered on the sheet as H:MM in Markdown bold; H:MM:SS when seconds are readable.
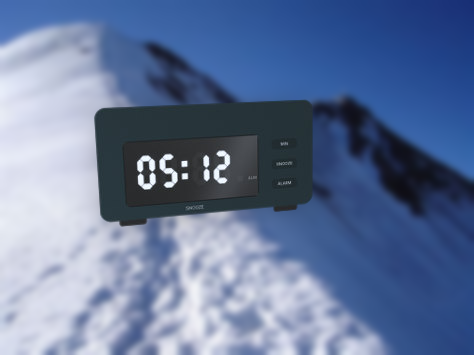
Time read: **5:12**
